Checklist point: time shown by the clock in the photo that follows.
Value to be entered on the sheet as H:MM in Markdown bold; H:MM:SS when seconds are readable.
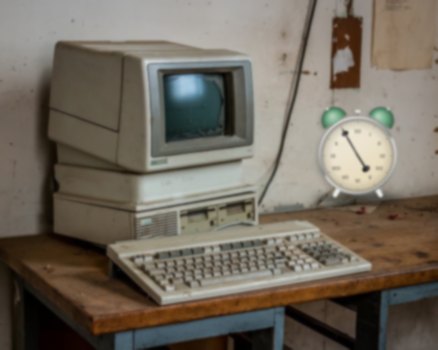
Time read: **4:55**
